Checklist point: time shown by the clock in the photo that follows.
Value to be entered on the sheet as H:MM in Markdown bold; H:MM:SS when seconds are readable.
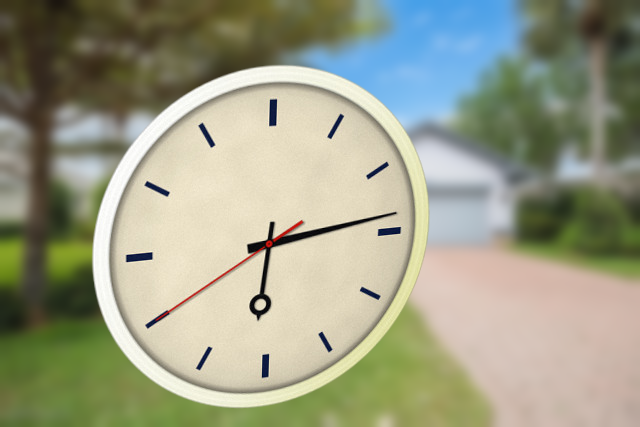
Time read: **6:13:40**
